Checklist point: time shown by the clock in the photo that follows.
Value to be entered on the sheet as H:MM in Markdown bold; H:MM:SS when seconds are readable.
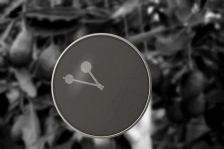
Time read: **10:47**
